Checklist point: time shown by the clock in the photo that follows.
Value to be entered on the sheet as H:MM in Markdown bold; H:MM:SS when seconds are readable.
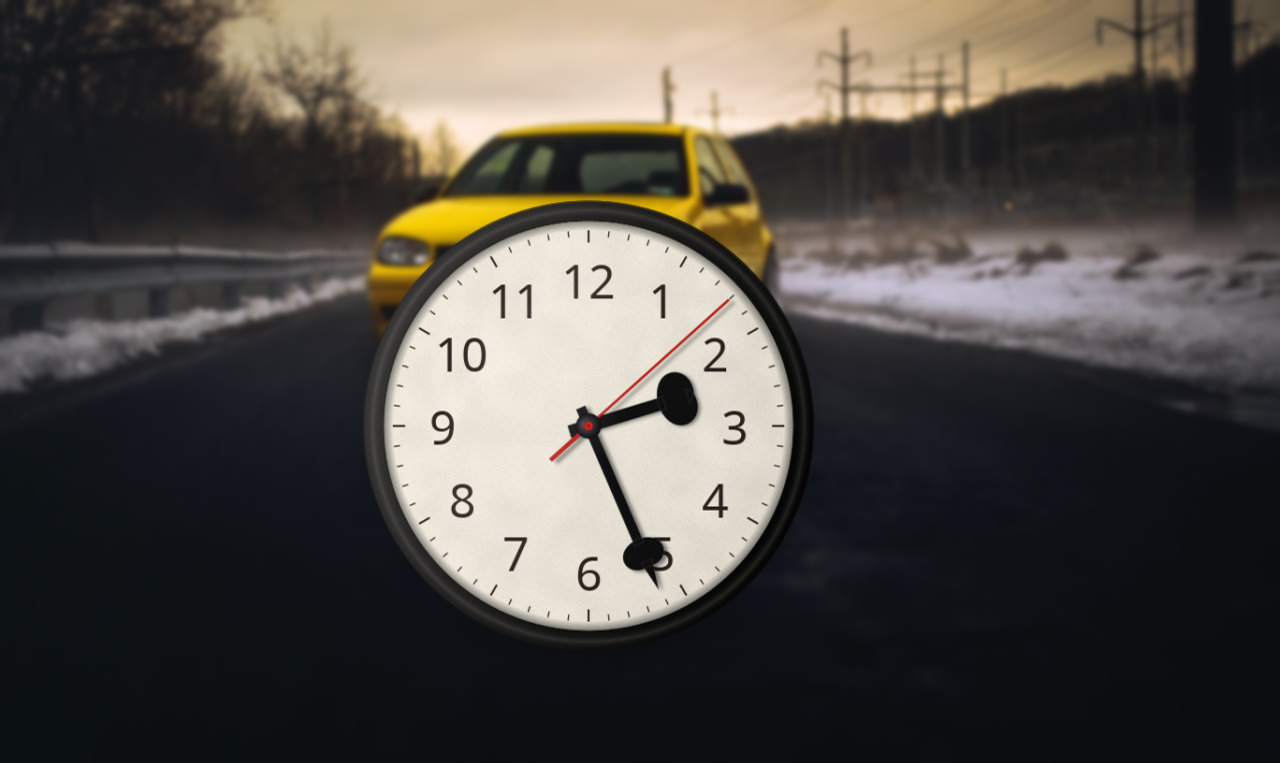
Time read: **2:26:08**
